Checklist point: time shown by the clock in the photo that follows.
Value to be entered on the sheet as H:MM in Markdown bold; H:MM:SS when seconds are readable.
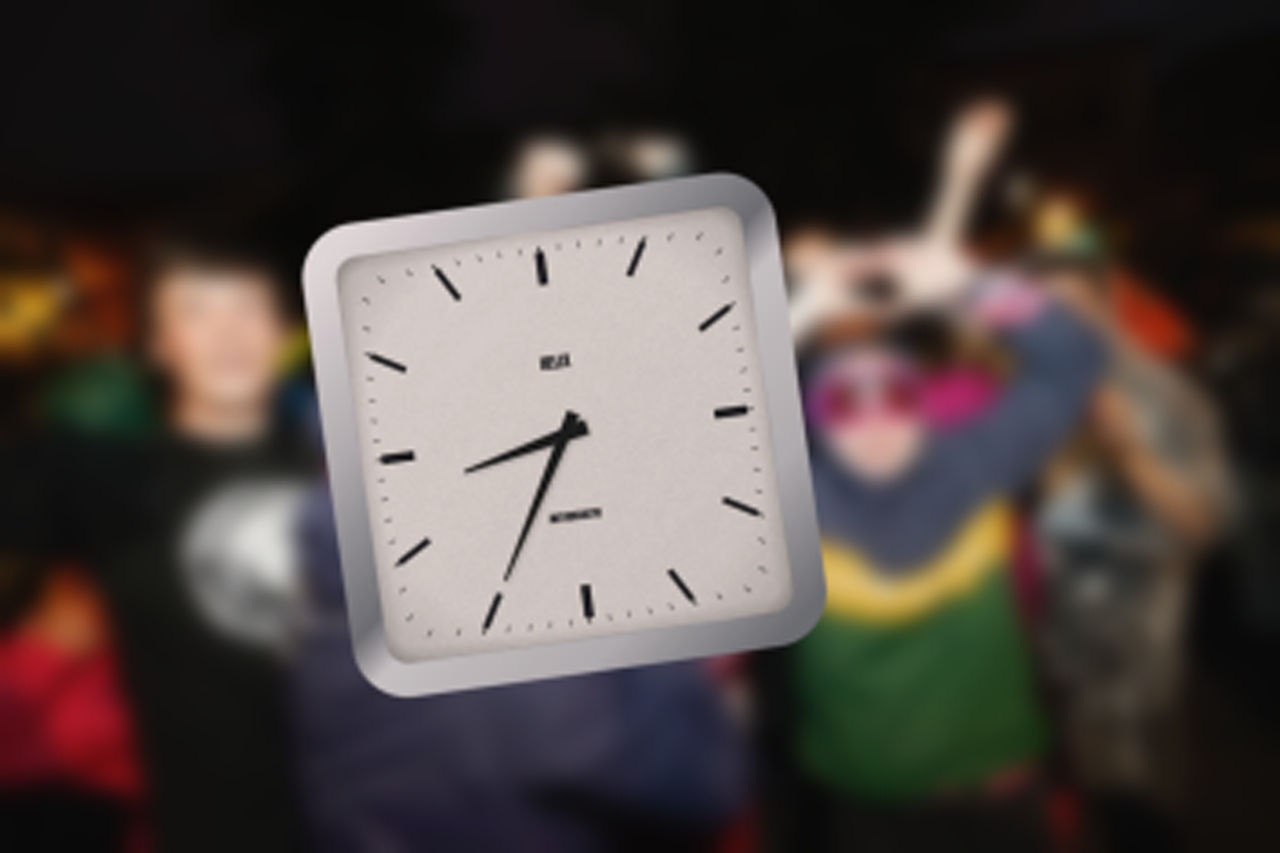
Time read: **8:35**
